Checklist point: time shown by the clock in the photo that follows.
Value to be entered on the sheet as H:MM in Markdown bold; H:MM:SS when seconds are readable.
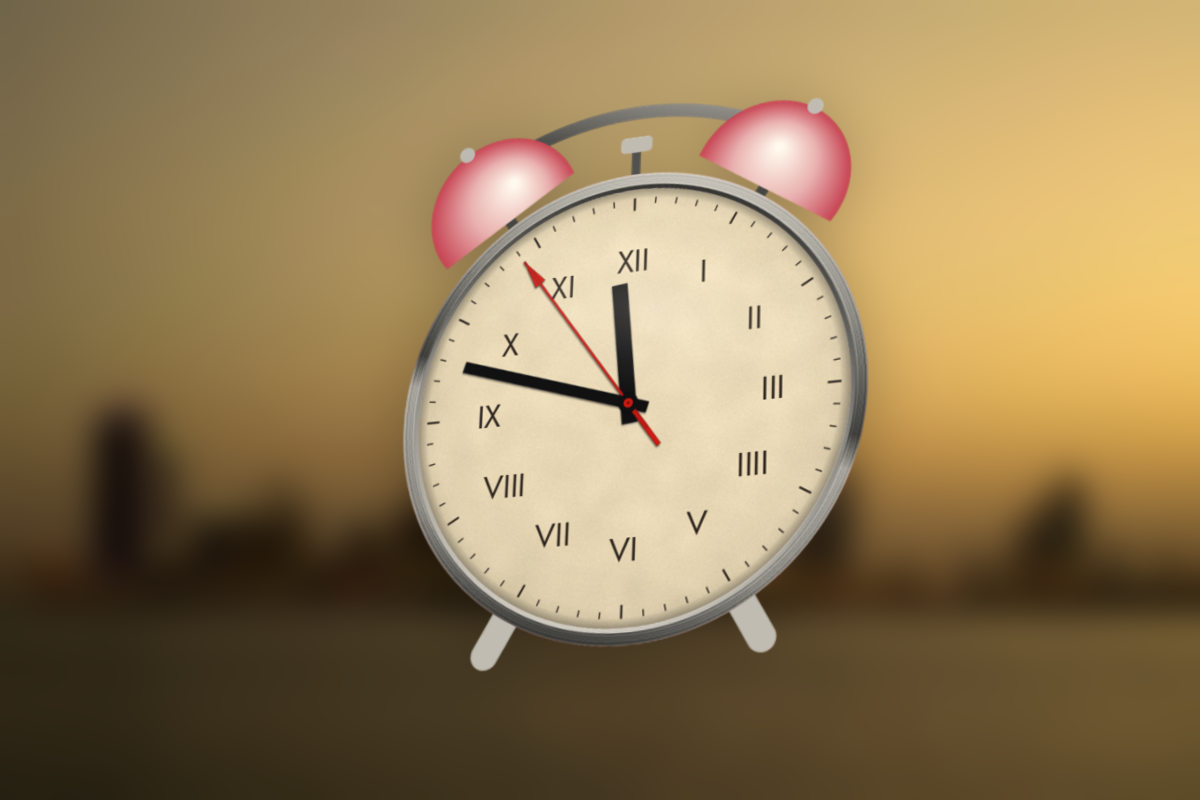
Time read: **11:47:54**
